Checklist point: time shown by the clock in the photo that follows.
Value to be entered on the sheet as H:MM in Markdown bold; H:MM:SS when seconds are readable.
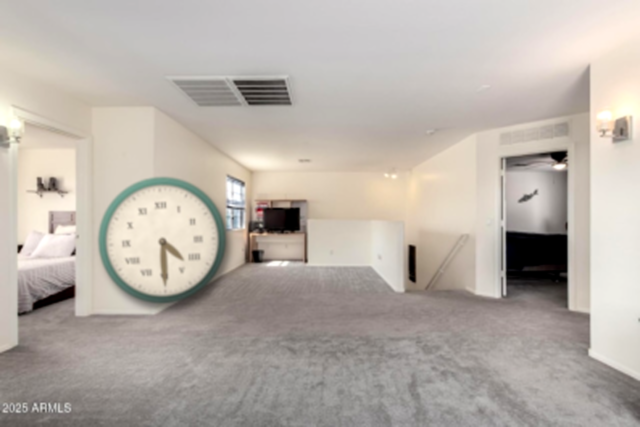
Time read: **4:30**
